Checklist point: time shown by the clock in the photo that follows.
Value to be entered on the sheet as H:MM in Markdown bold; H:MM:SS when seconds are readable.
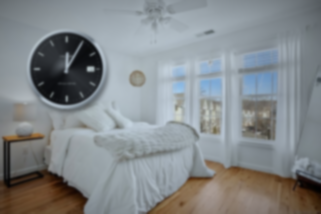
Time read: **12:05**
